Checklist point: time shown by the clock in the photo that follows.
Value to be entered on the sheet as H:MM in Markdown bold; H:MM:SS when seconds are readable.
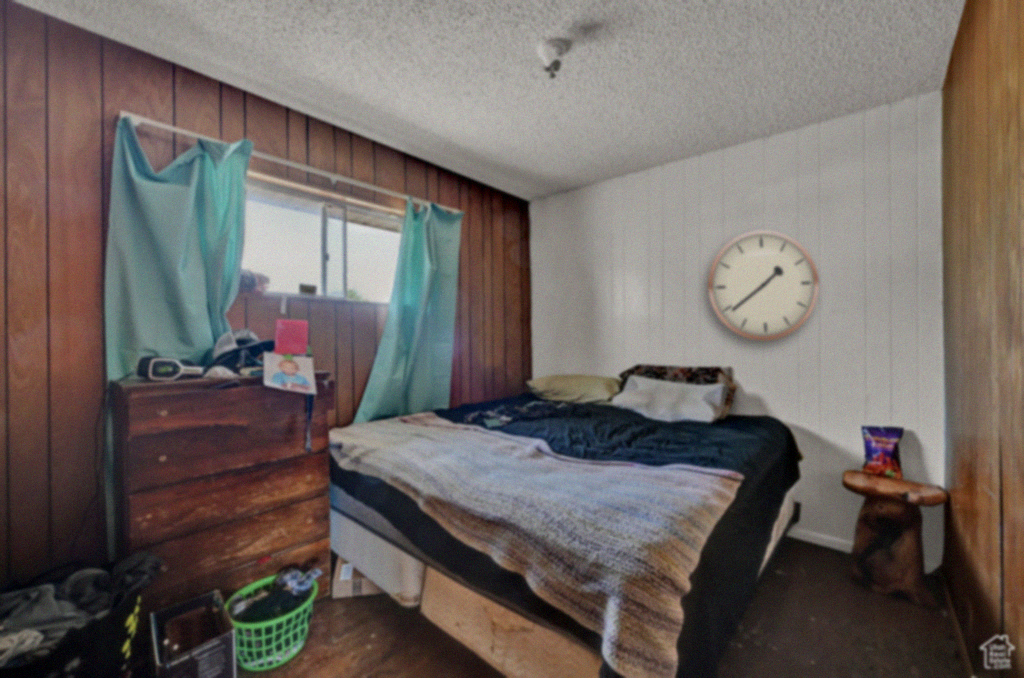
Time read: **1:39**
